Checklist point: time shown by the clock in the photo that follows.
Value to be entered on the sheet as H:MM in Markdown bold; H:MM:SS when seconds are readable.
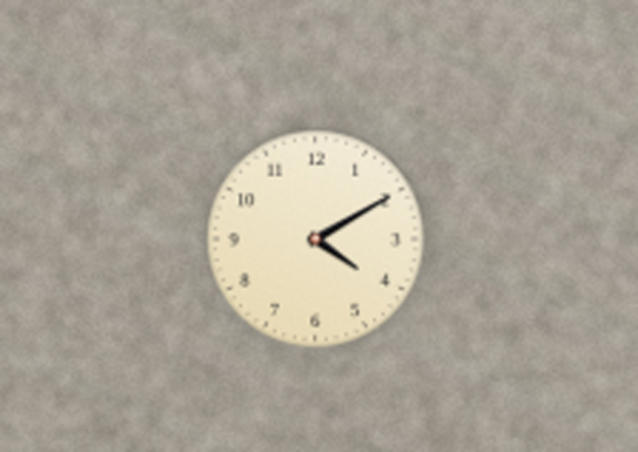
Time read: **4:10**
